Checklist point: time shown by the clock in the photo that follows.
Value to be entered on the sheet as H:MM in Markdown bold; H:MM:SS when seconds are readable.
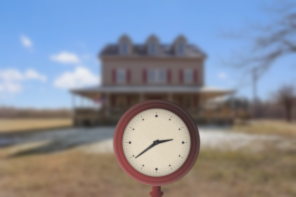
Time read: **2:39**
